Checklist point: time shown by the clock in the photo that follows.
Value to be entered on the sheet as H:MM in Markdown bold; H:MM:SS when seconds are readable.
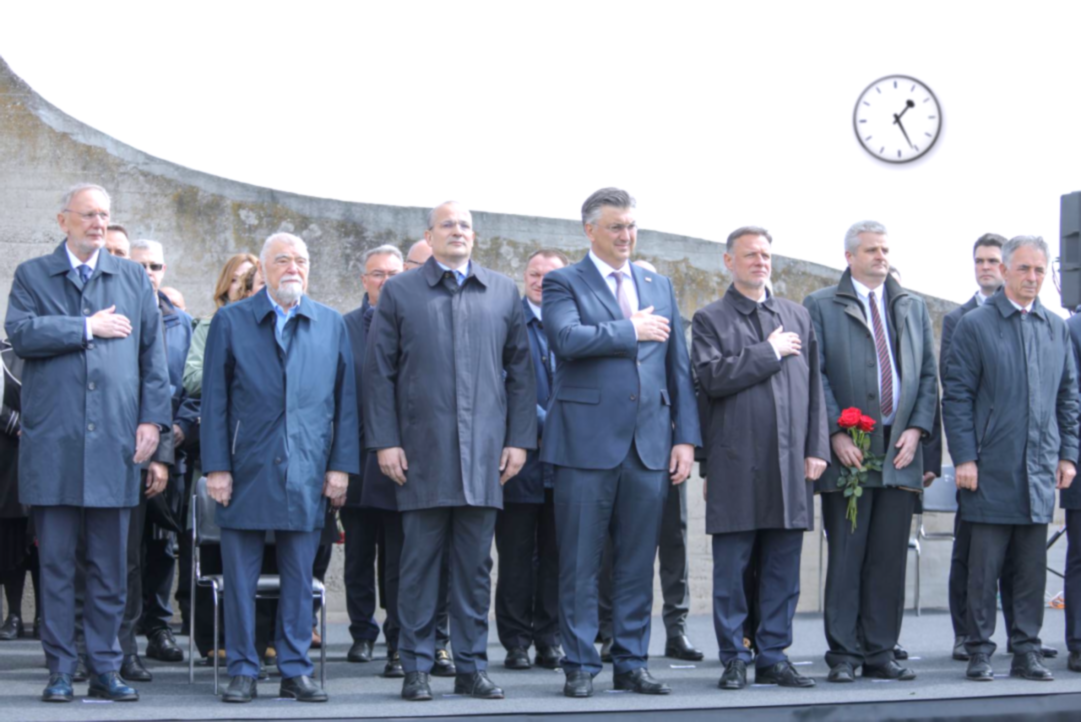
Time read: **1:26**
